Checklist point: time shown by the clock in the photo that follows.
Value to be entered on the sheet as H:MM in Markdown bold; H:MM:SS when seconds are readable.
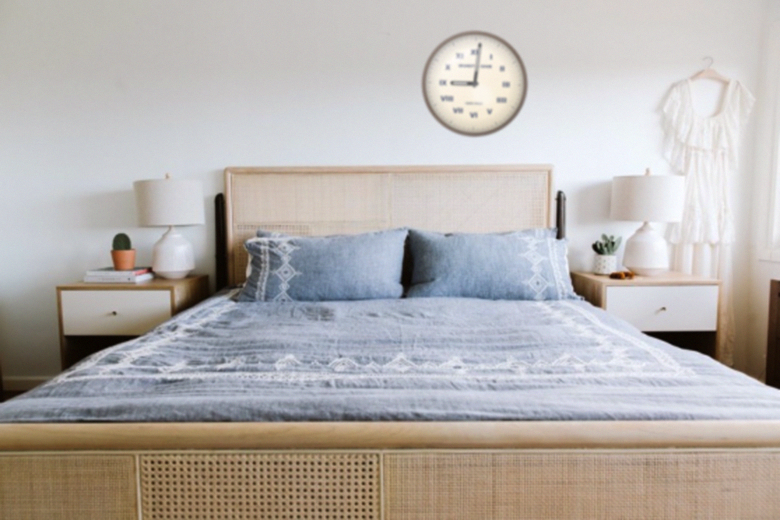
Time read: **9:01**
